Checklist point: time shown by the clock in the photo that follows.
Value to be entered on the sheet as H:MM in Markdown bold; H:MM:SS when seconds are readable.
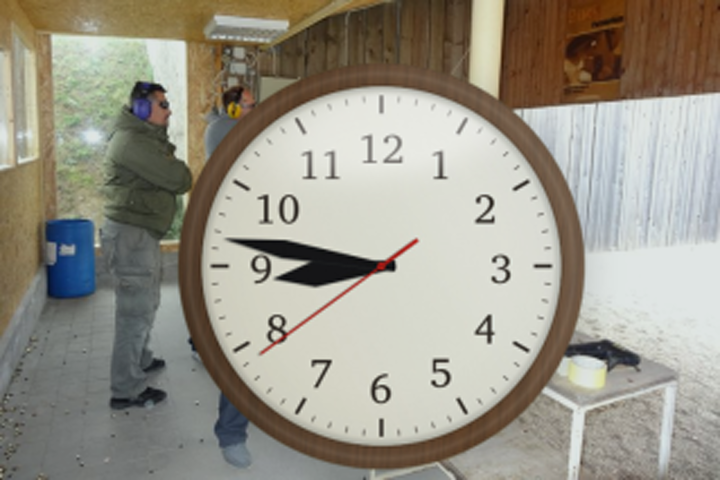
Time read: **8:46:39**
